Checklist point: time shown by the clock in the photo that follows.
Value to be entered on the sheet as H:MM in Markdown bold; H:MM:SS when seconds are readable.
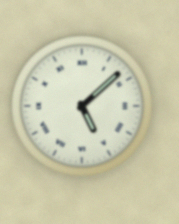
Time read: **5:08**
